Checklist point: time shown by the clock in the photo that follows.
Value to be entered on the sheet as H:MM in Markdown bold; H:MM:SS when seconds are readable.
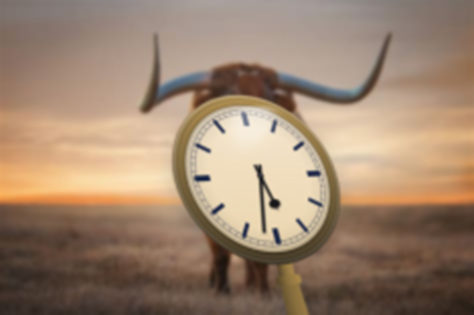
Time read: **5:32**
